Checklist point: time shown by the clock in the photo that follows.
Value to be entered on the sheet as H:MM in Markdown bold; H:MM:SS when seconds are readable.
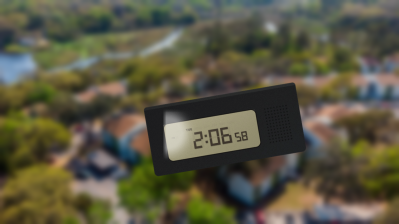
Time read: **2:06:58**
